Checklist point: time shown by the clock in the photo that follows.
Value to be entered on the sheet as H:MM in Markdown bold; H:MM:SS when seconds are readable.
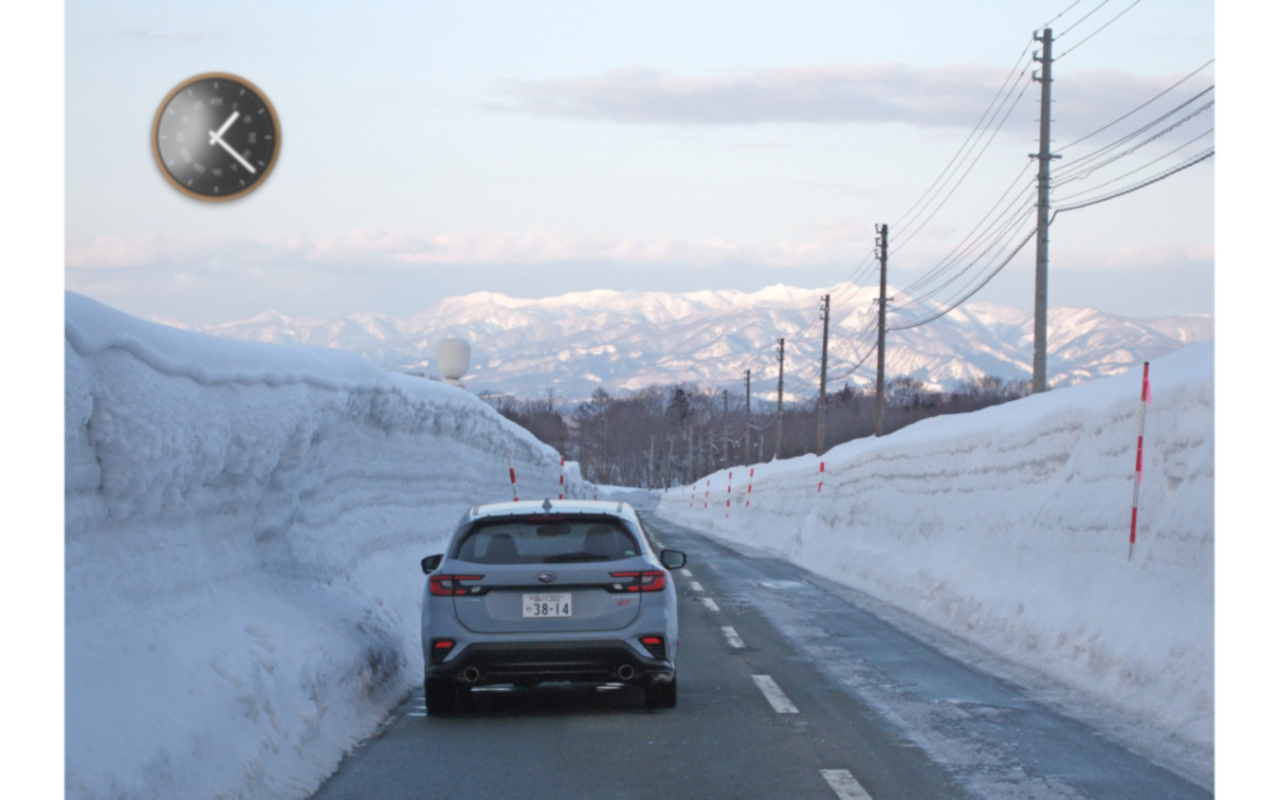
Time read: **1:22**
